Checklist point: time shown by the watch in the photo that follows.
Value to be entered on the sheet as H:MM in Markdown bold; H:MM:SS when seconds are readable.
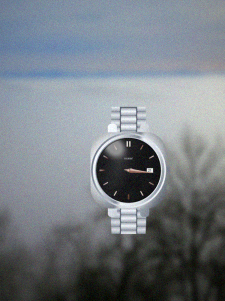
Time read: **3:16**
